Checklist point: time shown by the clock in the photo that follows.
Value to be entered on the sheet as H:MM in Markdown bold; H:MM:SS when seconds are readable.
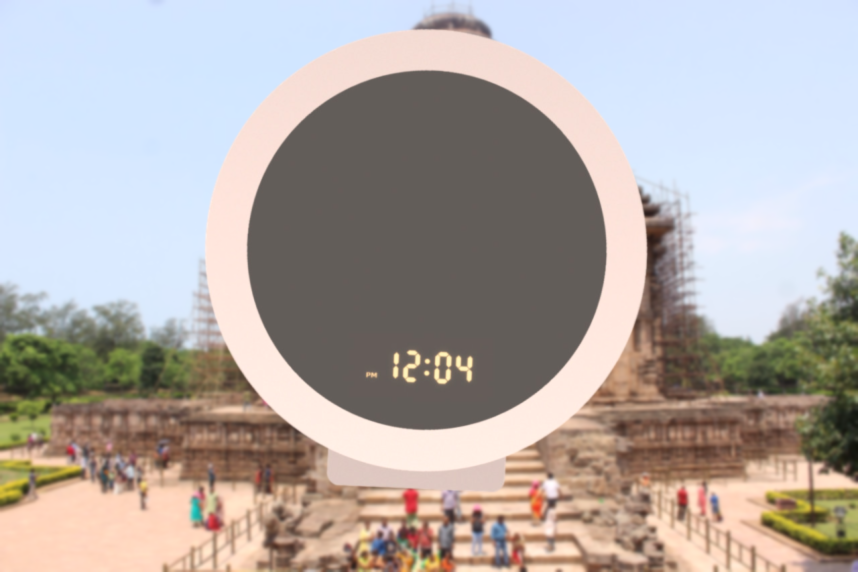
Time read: **12:04**
